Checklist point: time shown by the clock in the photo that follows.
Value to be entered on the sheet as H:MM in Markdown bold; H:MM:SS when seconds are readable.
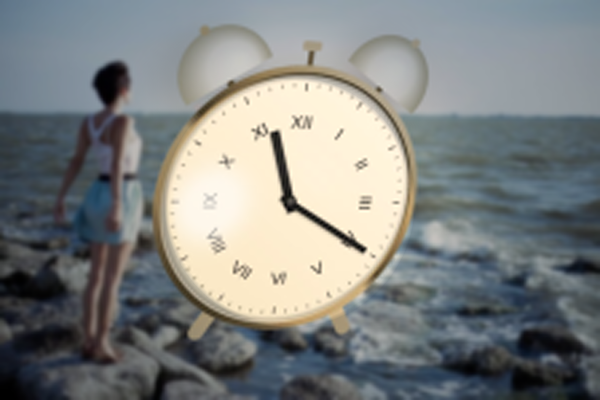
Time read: **11:20**
